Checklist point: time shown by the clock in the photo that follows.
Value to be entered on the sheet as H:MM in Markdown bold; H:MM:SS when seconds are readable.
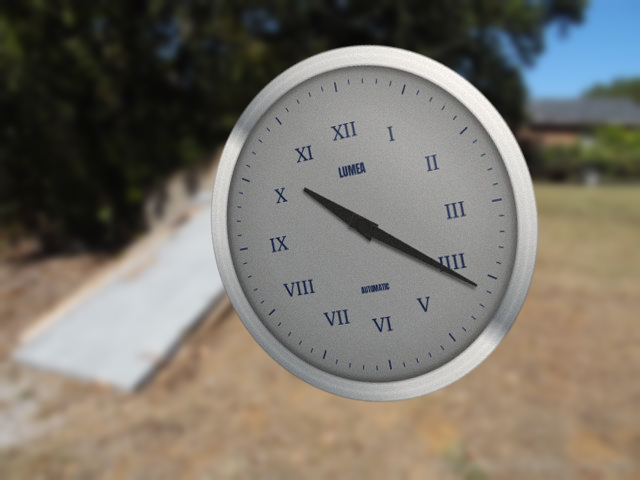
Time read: **10:21**
